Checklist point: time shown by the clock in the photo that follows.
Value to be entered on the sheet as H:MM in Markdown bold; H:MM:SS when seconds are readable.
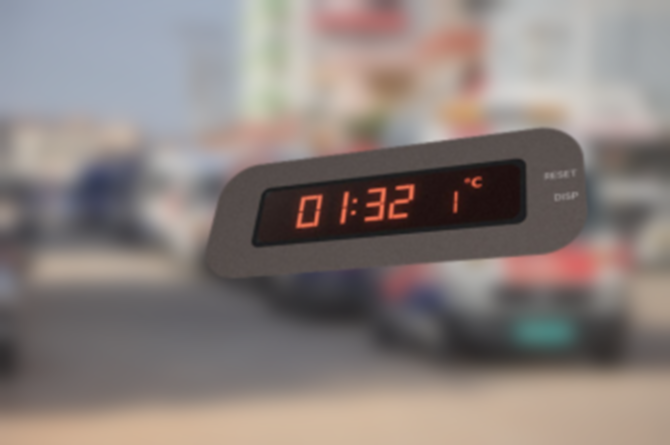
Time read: **1:32**
